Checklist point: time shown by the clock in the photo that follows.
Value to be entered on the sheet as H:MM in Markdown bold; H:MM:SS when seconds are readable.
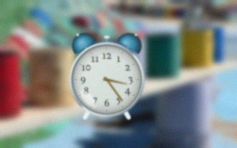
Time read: **3:24**
